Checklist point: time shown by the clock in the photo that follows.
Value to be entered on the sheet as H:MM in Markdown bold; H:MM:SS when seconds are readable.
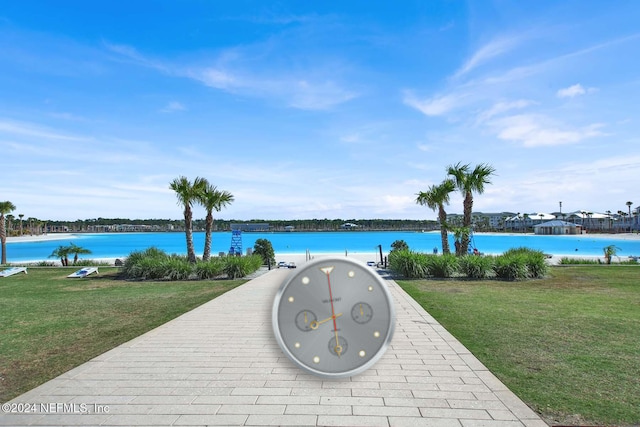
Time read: **8:30**
